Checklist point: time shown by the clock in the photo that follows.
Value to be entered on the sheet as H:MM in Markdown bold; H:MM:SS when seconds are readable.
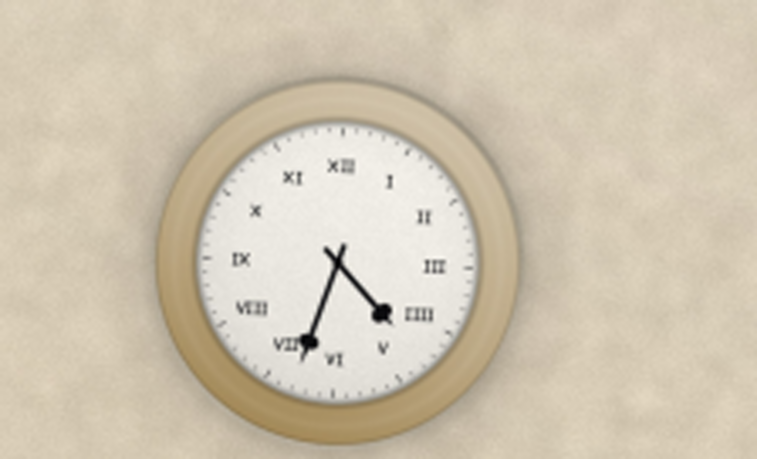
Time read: **4:33**
